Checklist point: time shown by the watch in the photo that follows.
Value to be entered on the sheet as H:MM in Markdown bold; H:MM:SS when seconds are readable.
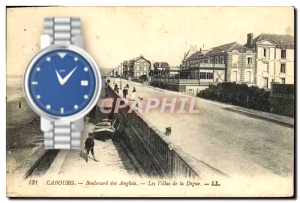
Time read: **11:07**
